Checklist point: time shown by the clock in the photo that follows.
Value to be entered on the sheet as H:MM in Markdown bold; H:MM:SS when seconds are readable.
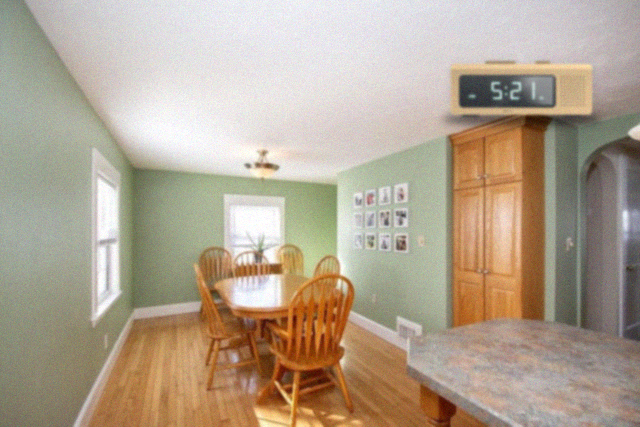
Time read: **5:21**
